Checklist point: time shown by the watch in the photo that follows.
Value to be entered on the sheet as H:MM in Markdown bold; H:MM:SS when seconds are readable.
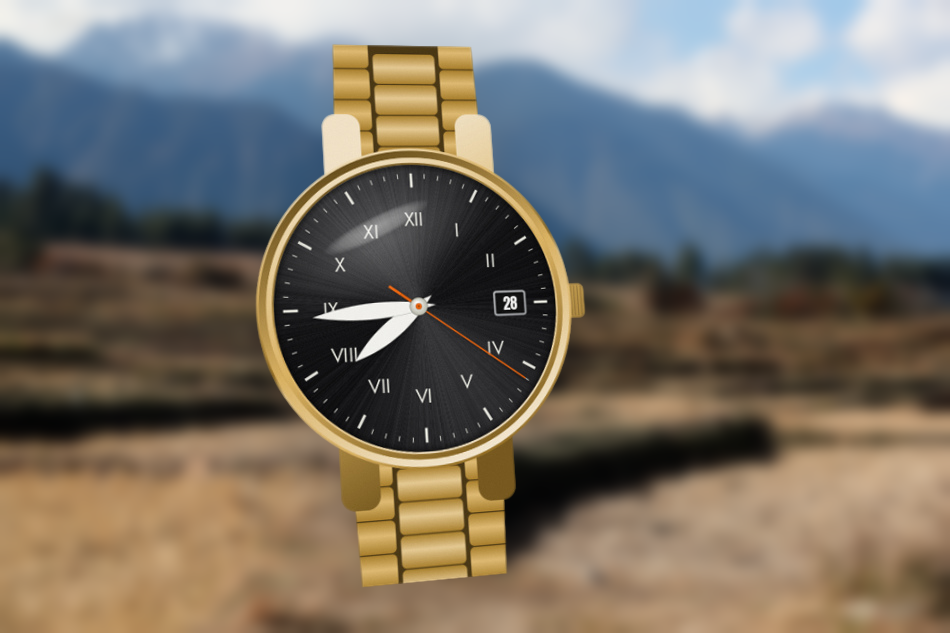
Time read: **7:44:21**
